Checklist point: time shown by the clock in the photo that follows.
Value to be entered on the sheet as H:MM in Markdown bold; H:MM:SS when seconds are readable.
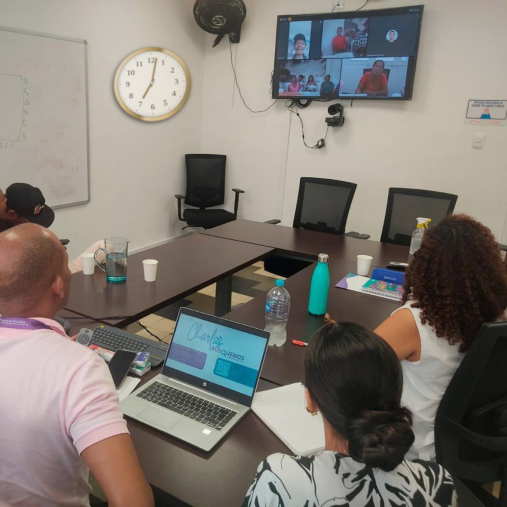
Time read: **7:02**
